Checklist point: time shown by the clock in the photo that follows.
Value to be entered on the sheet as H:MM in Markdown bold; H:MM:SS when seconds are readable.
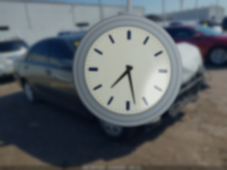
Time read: **7:28**
